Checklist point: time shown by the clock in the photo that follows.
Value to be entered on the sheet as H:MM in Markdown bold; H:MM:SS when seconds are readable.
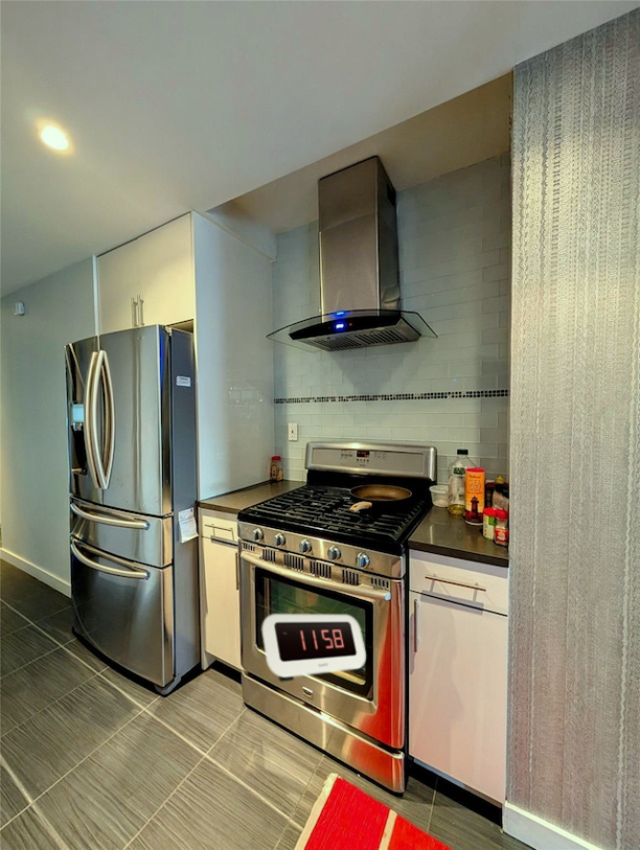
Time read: **11:58**
